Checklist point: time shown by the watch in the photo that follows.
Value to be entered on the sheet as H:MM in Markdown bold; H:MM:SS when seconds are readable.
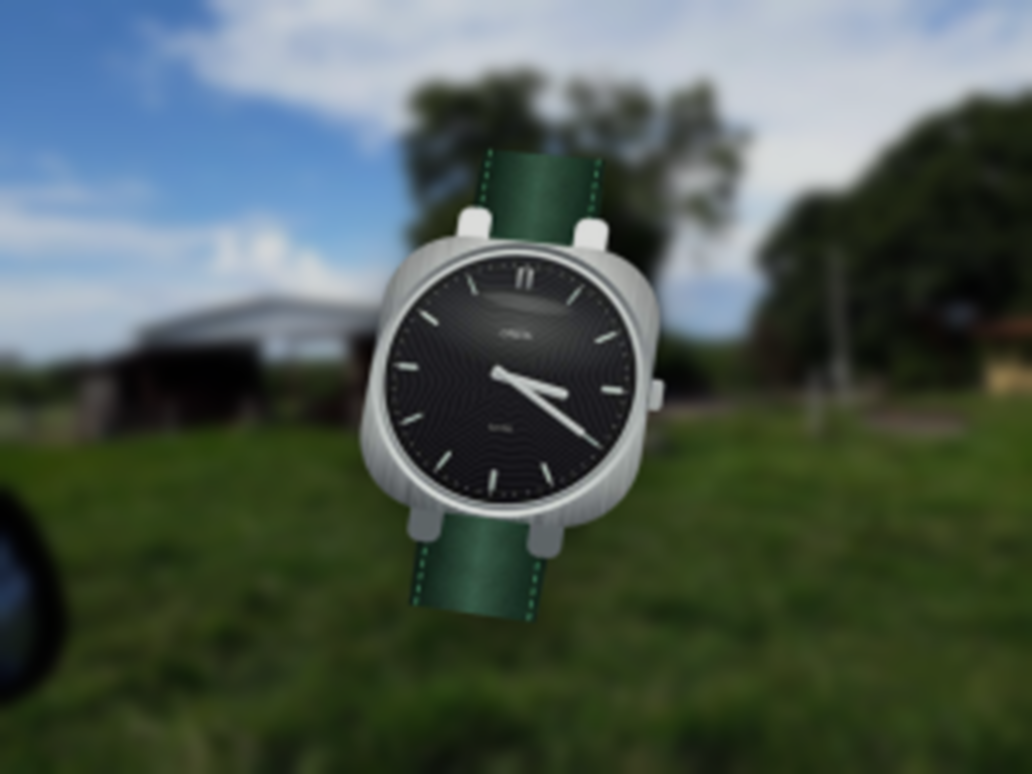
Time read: **3:20**
